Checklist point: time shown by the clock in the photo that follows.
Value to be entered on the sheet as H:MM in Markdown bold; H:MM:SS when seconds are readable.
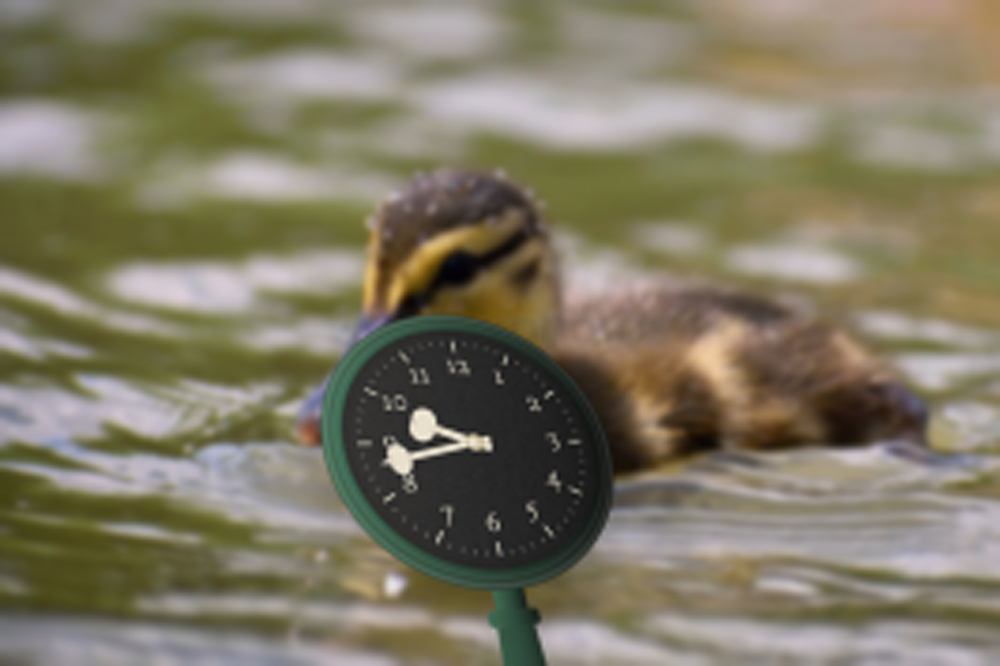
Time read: **9:43**
